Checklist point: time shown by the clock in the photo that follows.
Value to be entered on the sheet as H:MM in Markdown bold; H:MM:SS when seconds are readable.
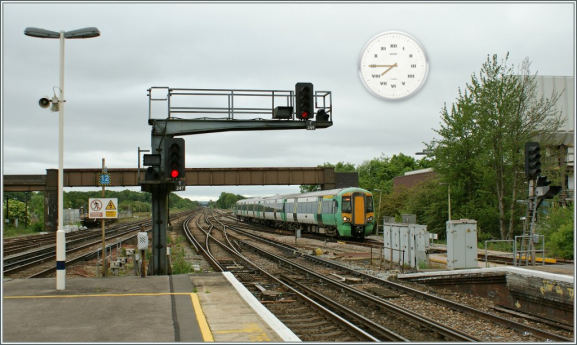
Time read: **7:45**
